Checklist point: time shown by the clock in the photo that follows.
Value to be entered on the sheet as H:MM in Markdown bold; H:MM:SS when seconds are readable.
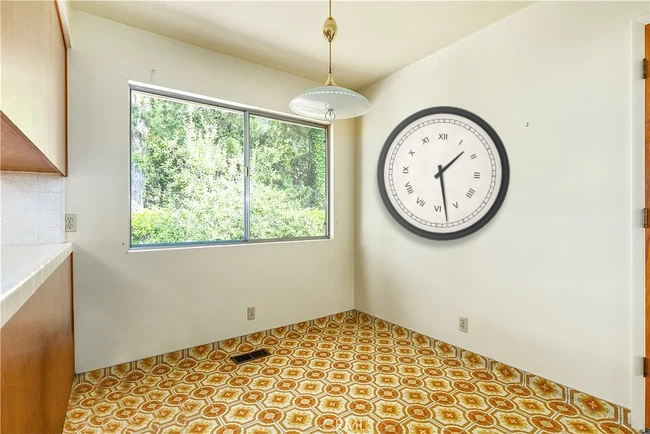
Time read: **1:28**
